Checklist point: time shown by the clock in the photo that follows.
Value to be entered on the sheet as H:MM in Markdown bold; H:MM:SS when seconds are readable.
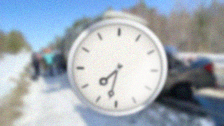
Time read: **7:32**
